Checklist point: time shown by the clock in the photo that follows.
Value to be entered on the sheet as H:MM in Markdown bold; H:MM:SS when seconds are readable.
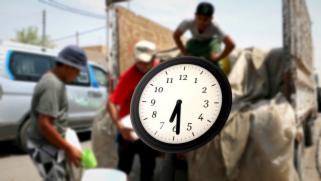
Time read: **6:29**
